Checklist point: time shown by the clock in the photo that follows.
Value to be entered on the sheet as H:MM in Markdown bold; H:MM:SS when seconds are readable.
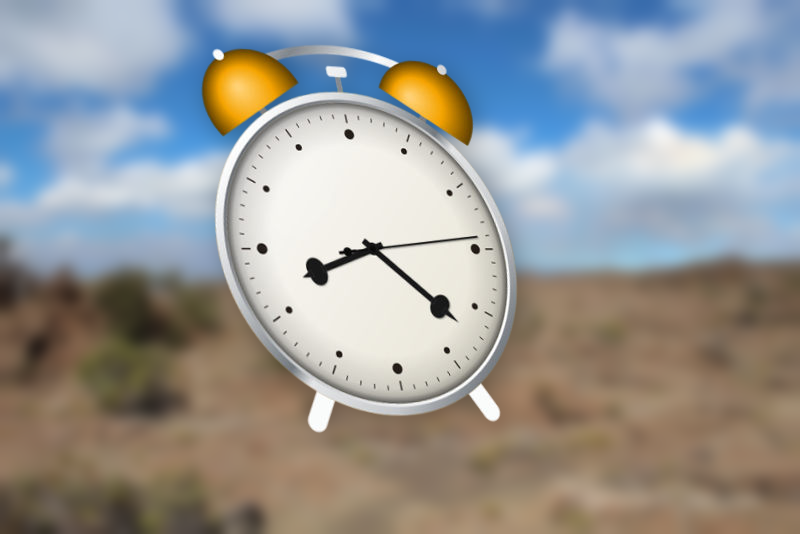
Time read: **8:22:14**
